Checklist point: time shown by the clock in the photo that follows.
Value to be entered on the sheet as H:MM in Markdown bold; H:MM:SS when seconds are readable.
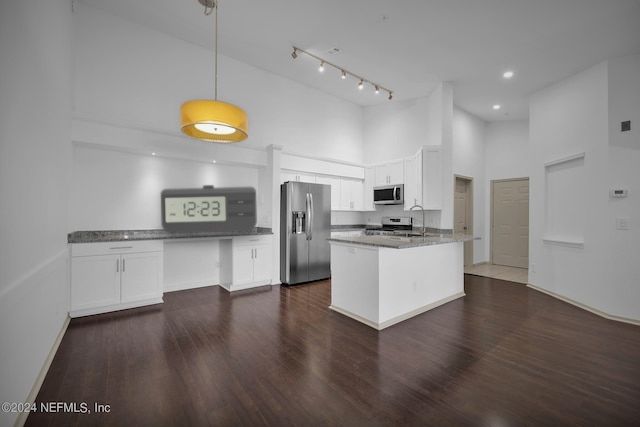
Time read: **12:23**
